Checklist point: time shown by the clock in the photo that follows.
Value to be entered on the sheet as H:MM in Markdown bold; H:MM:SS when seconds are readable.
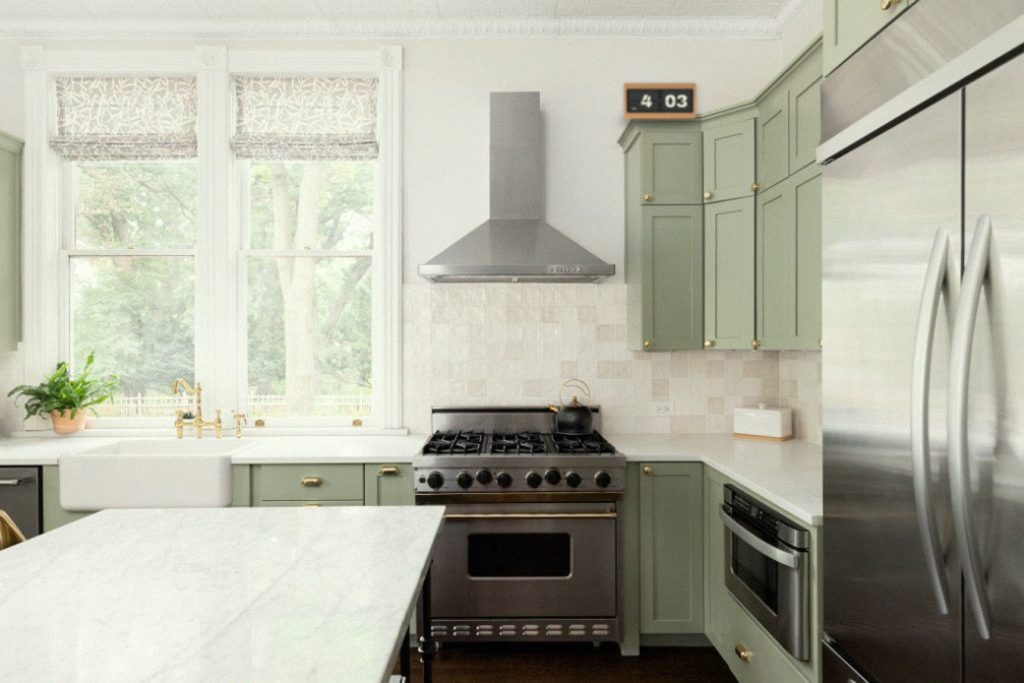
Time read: **4:03**
